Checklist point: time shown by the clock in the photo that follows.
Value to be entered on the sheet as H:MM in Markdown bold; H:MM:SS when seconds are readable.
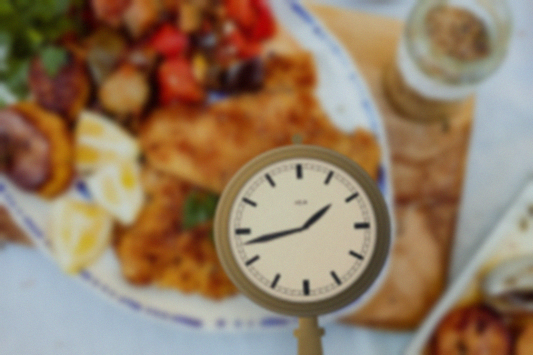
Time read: **1:43**
